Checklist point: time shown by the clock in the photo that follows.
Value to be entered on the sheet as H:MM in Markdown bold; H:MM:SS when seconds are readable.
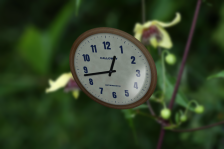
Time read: **12:43**
